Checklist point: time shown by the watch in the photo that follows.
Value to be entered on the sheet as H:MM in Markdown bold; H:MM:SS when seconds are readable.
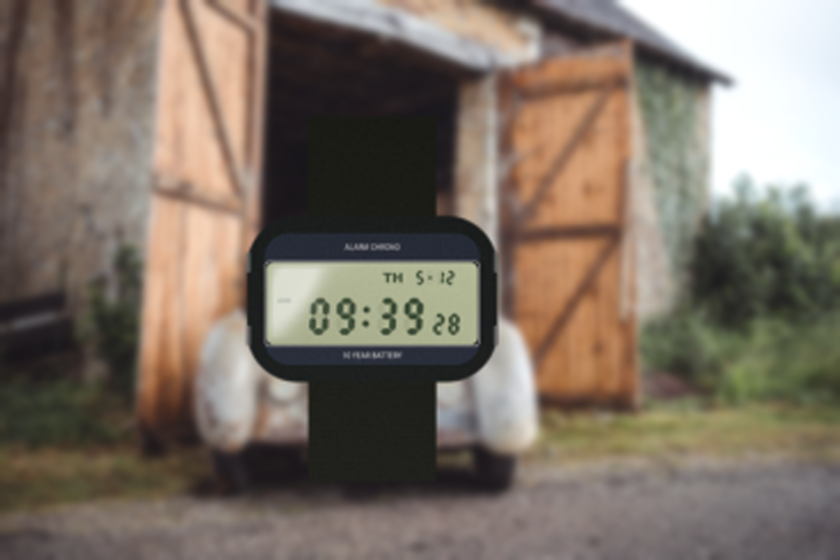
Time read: **9:39:28**
